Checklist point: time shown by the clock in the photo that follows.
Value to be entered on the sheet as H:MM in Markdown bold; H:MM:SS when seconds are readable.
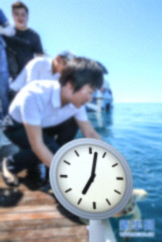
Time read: **7:02**
